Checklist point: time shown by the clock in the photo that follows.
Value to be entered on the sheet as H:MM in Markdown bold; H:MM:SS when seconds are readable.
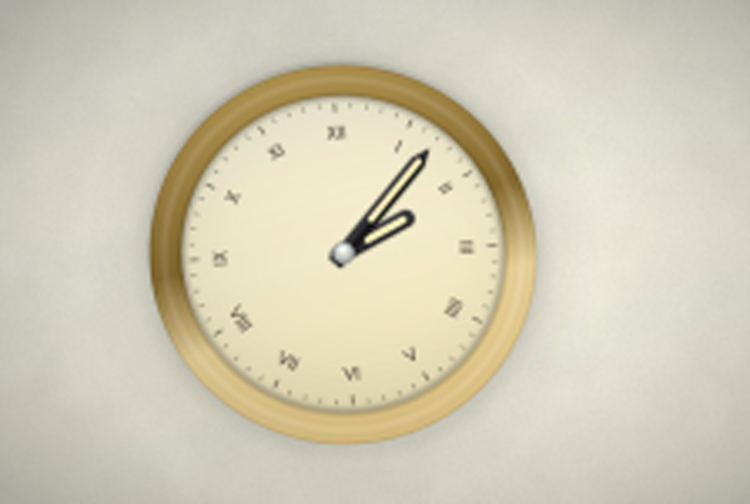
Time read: **2:07**
